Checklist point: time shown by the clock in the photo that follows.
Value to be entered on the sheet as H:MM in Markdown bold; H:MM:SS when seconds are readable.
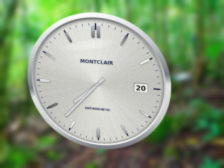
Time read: **7:37**
